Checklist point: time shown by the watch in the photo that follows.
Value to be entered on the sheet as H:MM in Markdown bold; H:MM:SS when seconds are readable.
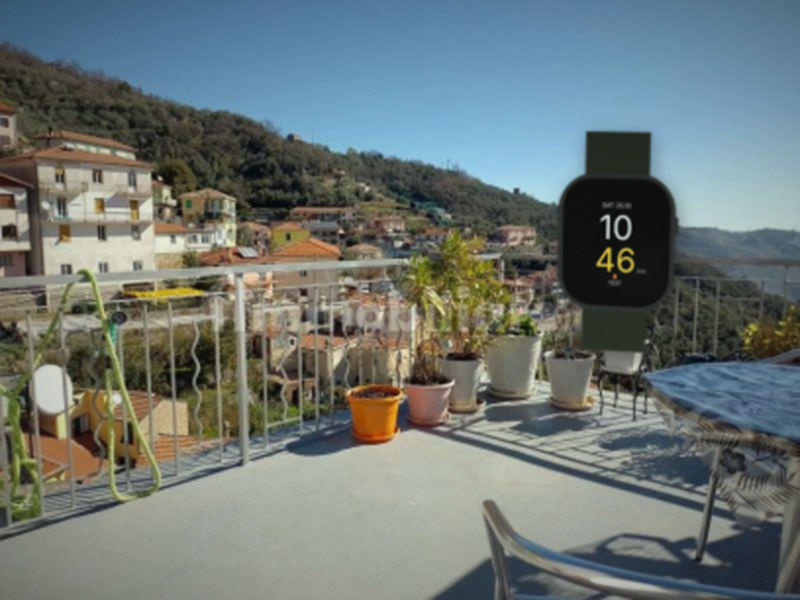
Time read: **10:46**
